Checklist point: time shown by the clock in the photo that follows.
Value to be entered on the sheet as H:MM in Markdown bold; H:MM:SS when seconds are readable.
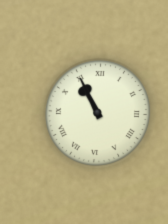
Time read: **10:55**
